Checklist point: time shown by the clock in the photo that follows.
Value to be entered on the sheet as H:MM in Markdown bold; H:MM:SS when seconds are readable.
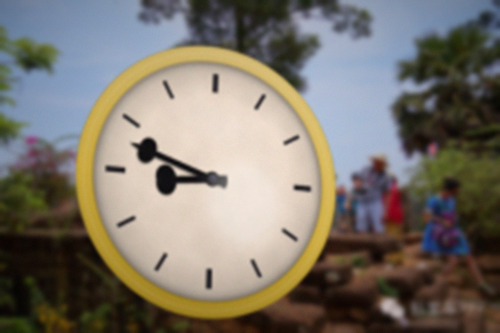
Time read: **8:48**
